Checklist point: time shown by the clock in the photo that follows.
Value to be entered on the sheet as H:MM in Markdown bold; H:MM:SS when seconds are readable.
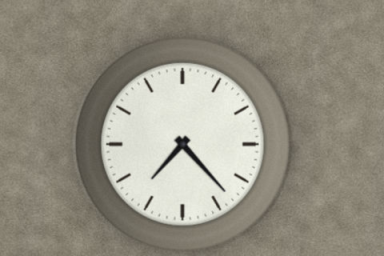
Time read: **7:23**
